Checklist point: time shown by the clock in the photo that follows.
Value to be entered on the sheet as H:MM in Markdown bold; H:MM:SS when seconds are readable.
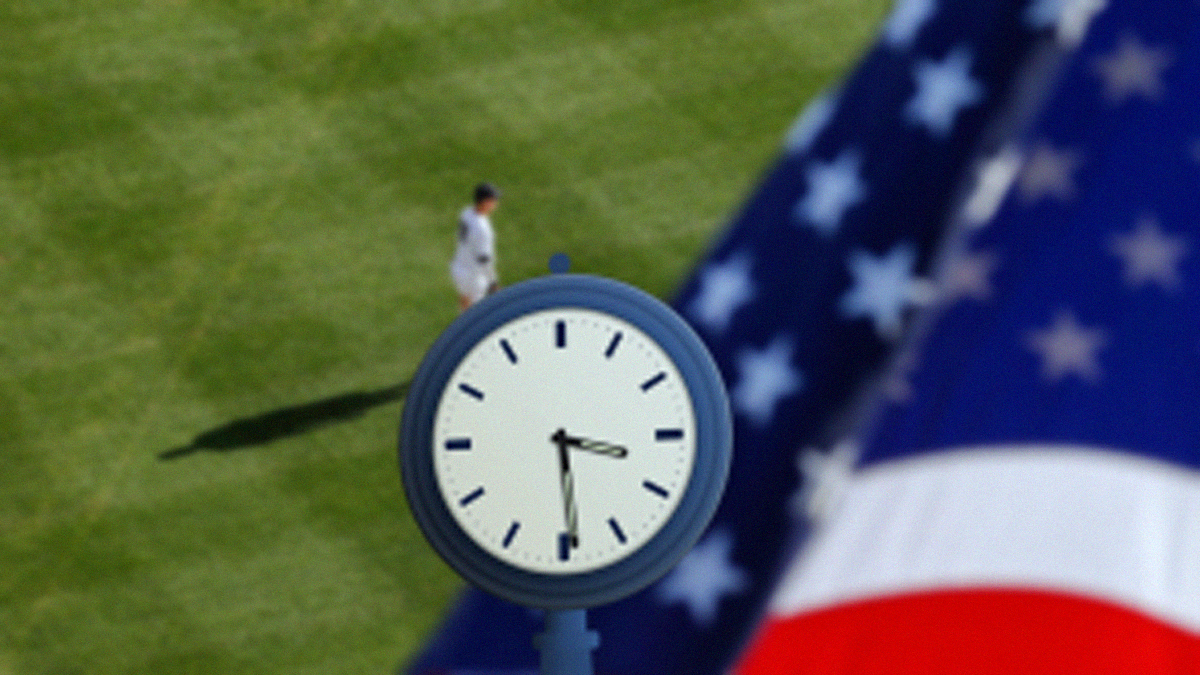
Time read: **3:29**
